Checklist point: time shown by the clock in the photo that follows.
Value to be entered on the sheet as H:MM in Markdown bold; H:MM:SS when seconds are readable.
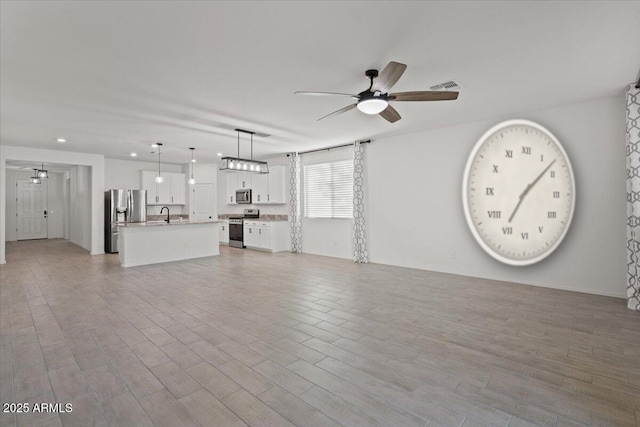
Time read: **7:08**
